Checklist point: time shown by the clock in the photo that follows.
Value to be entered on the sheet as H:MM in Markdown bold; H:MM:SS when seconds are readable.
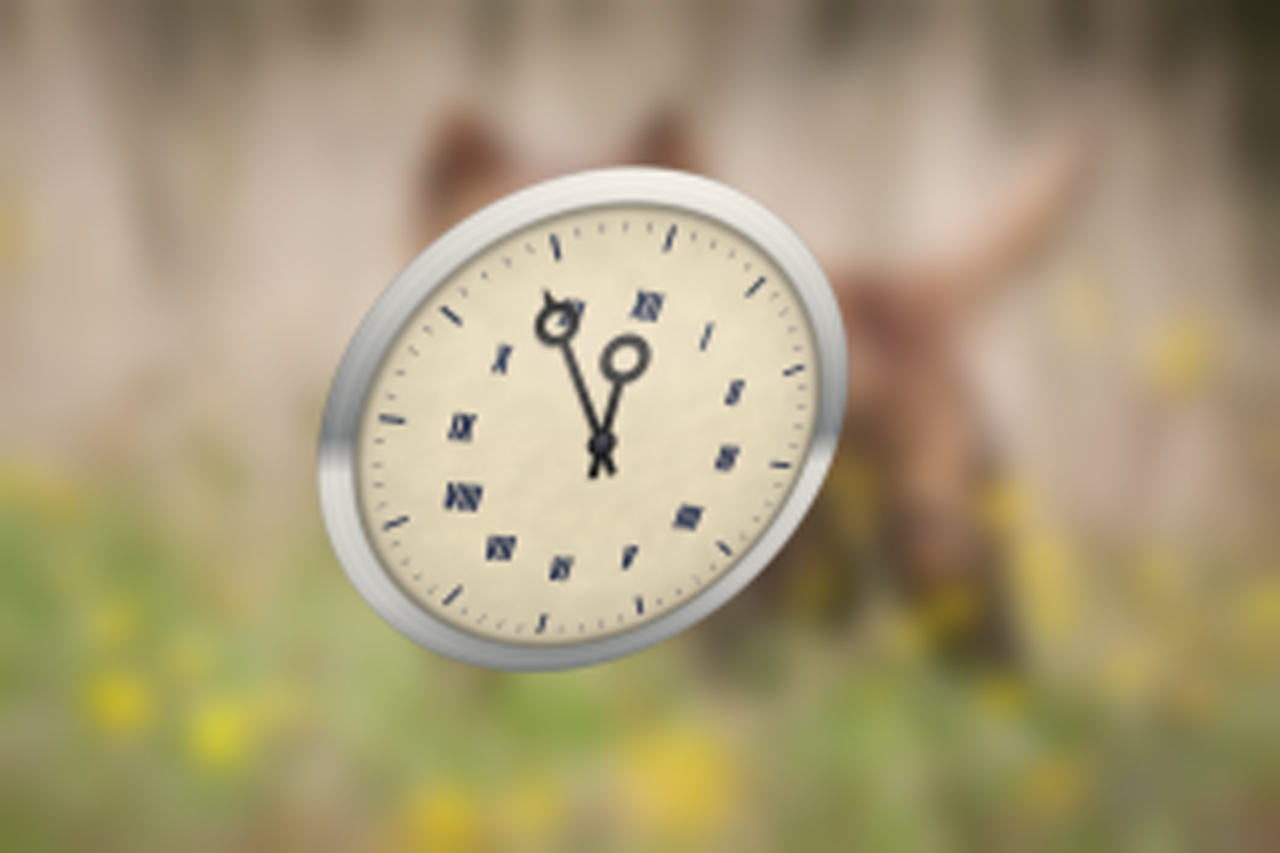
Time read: **11:54**
